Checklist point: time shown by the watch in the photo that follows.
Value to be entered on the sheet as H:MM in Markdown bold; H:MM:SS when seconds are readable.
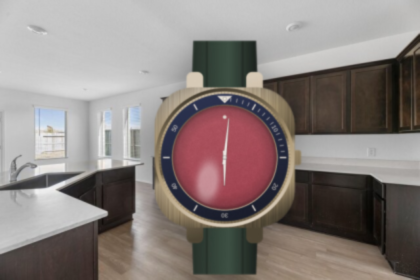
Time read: **6:01**
